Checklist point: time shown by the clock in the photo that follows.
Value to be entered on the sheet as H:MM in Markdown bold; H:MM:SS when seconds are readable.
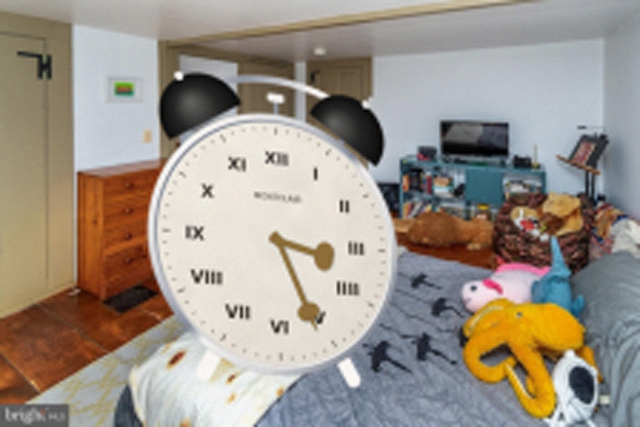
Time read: **3:26**
